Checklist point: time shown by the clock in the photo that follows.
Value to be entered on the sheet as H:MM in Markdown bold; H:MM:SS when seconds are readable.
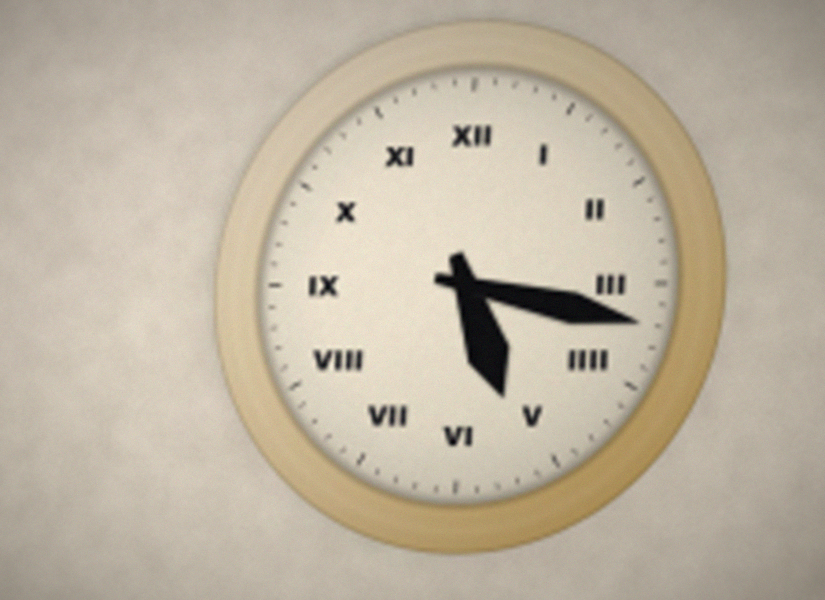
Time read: **5:17**
